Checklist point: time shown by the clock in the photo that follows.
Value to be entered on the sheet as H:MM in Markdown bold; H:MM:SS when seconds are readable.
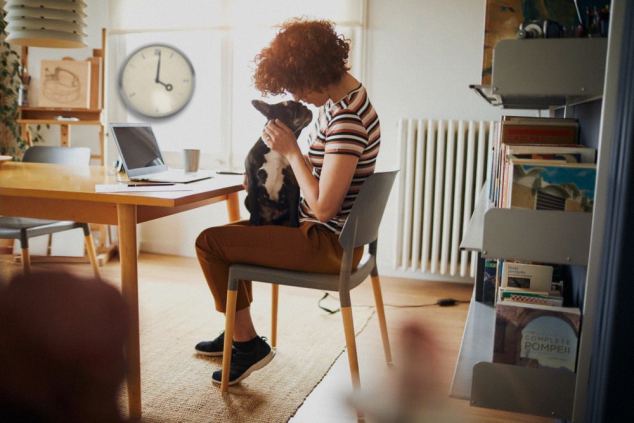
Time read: **4:01**
